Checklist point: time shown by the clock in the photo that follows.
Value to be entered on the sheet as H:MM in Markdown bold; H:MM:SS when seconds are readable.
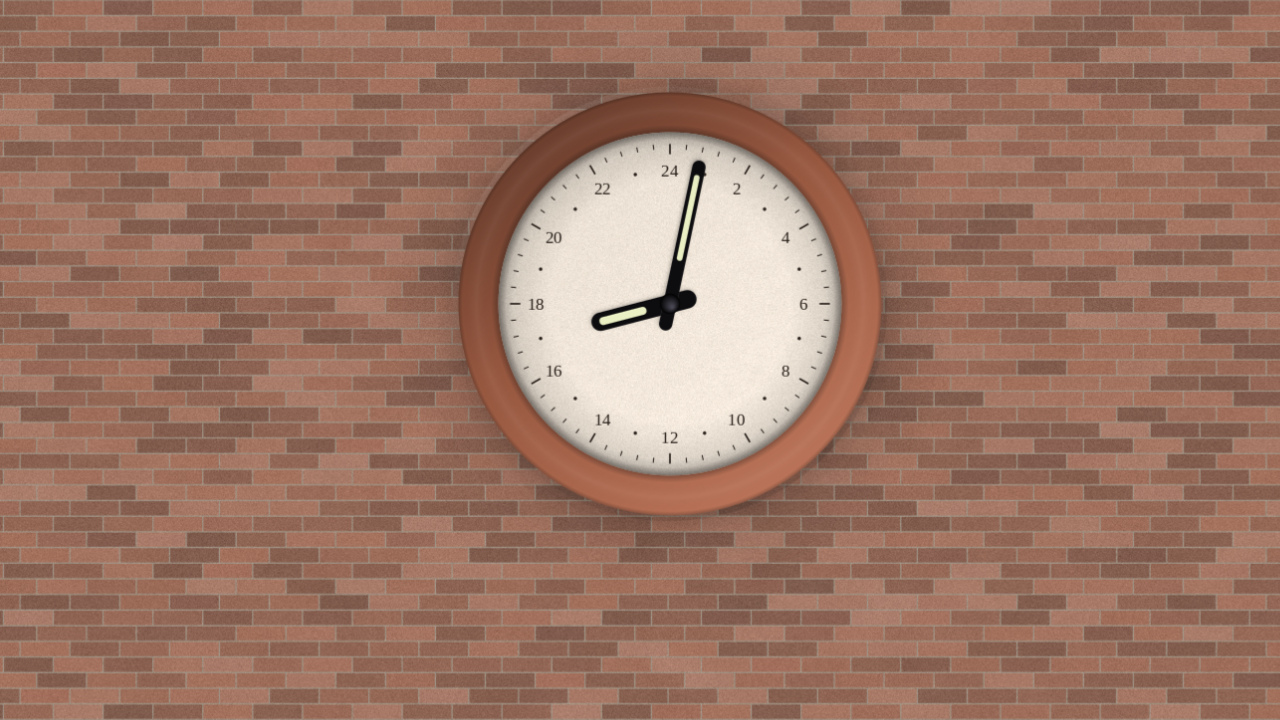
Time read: **17:02**
